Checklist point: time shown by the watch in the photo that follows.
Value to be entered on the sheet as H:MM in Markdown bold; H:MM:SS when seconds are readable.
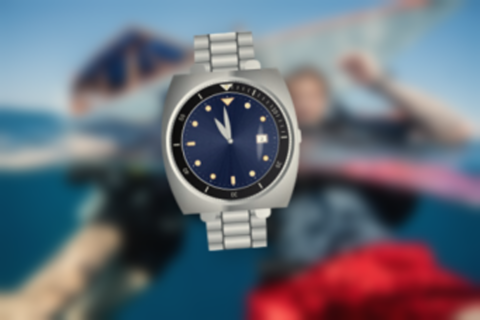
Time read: **10:59**
